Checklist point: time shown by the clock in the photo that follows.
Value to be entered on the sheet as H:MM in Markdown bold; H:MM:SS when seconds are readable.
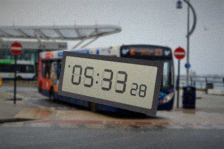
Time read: **5:33:28**
